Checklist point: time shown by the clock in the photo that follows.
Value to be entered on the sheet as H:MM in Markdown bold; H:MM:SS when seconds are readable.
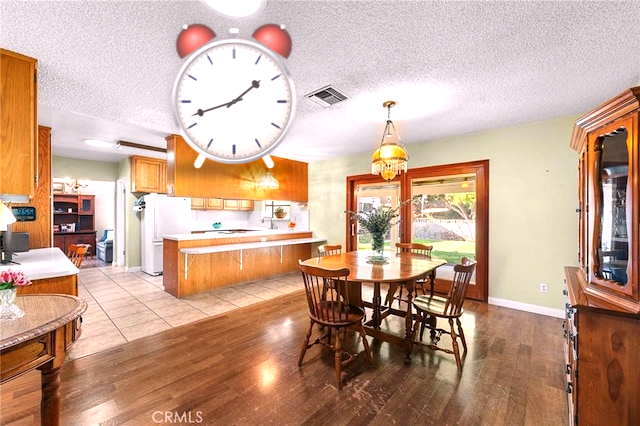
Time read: **1:42**
